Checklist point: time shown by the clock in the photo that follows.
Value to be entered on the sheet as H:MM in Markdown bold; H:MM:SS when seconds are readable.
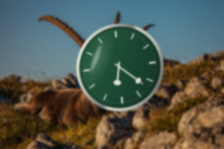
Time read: **6:22**
